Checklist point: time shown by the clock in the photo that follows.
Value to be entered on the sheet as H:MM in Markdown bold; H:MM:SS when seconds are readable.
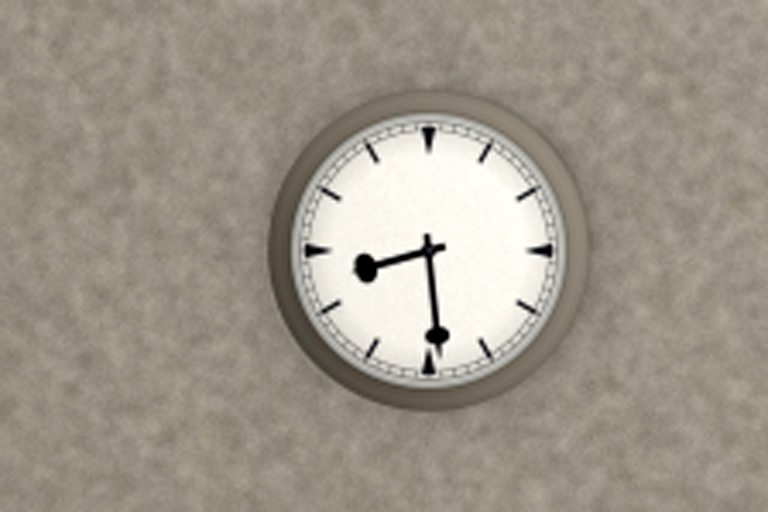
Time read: **8:29**
